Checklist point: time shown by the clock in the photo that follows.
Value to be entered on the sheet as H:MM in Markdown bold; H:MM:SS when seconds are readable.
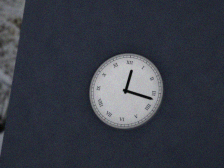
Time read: **12:17**
